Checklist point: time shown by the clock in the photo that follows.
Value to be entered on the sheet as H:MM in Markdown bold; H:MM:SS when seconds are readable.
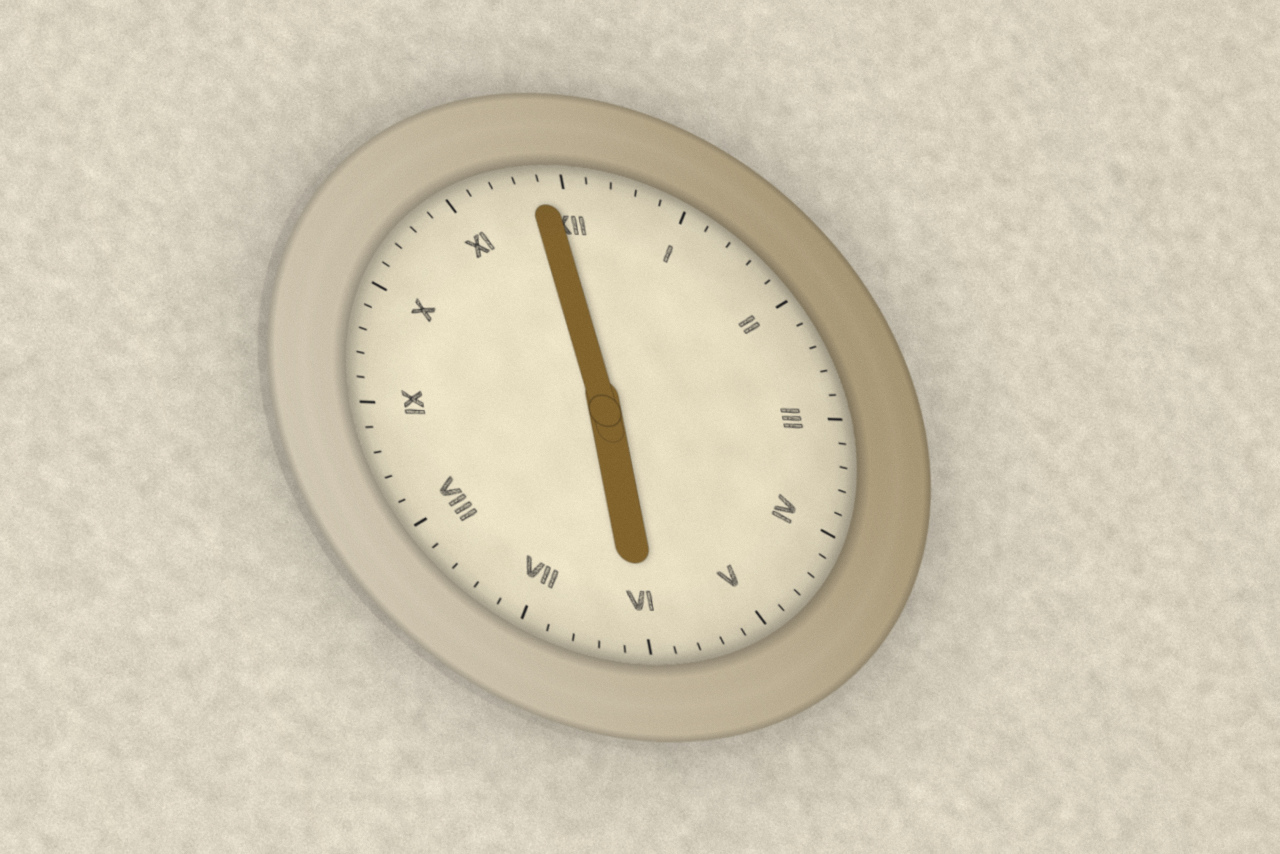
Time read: **5:59**
